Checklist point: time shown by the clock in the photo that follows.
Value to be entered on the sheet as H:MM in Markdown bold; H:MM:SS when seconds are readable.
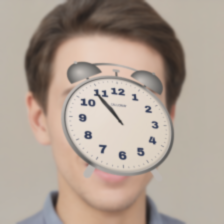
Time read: **10:54**
